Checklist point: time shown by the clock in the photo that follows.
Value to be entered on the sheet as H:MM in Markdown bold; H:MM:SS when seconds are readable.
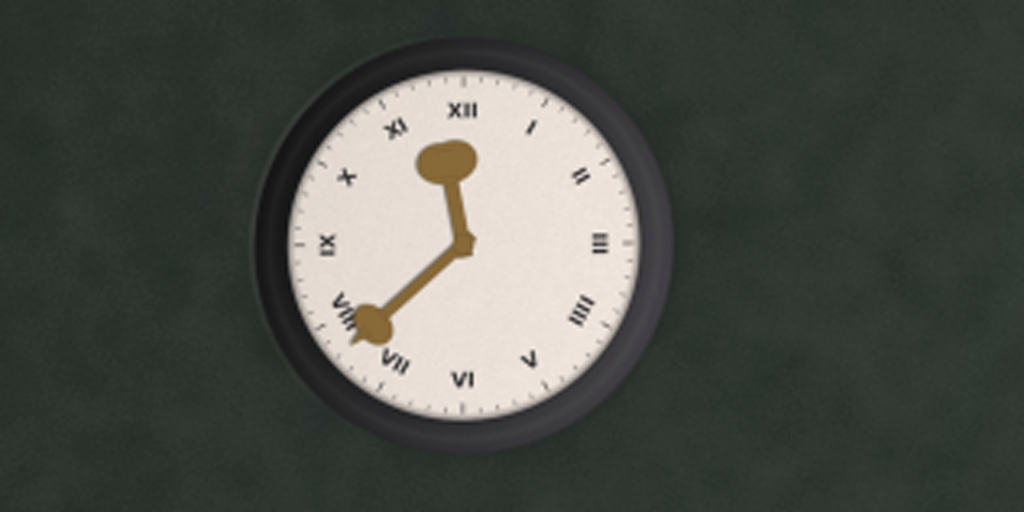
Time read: **11:38**
